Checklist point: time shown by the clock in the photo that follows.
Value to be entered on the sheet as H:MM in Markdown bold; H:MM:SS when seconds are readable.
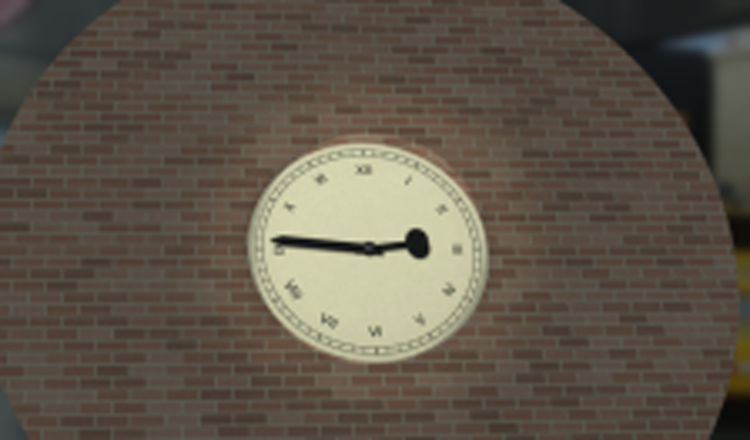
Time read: **2:46**
